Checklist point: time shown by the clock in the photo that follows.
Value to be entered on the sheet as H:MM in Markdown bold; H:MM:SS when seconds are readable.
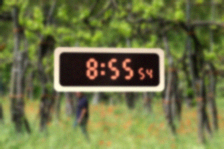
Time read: **8:55:54**
